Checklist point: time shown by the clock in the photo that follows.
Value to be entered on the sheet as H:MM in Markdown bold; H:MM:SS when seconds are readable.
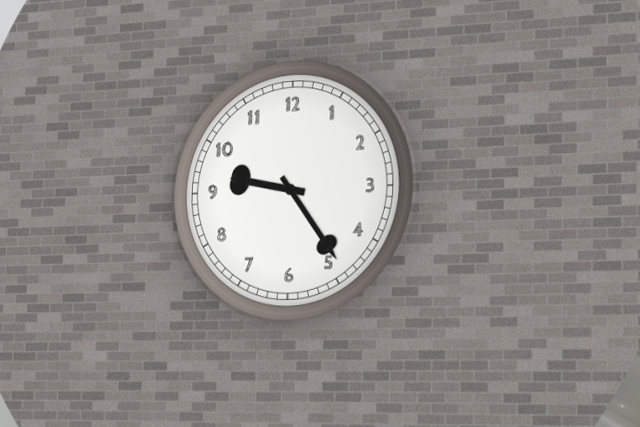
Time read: **9:24**
